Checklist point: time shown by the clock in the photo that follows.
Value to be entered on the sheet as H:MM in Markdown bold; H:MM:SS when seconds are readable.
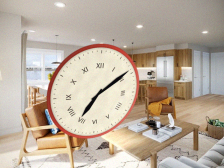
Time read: **7:09**
